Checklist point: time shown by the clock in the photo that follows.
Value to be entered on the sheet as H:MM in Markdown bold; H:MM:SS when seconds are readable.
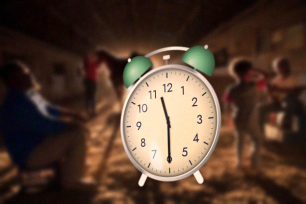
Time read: **11:30**
